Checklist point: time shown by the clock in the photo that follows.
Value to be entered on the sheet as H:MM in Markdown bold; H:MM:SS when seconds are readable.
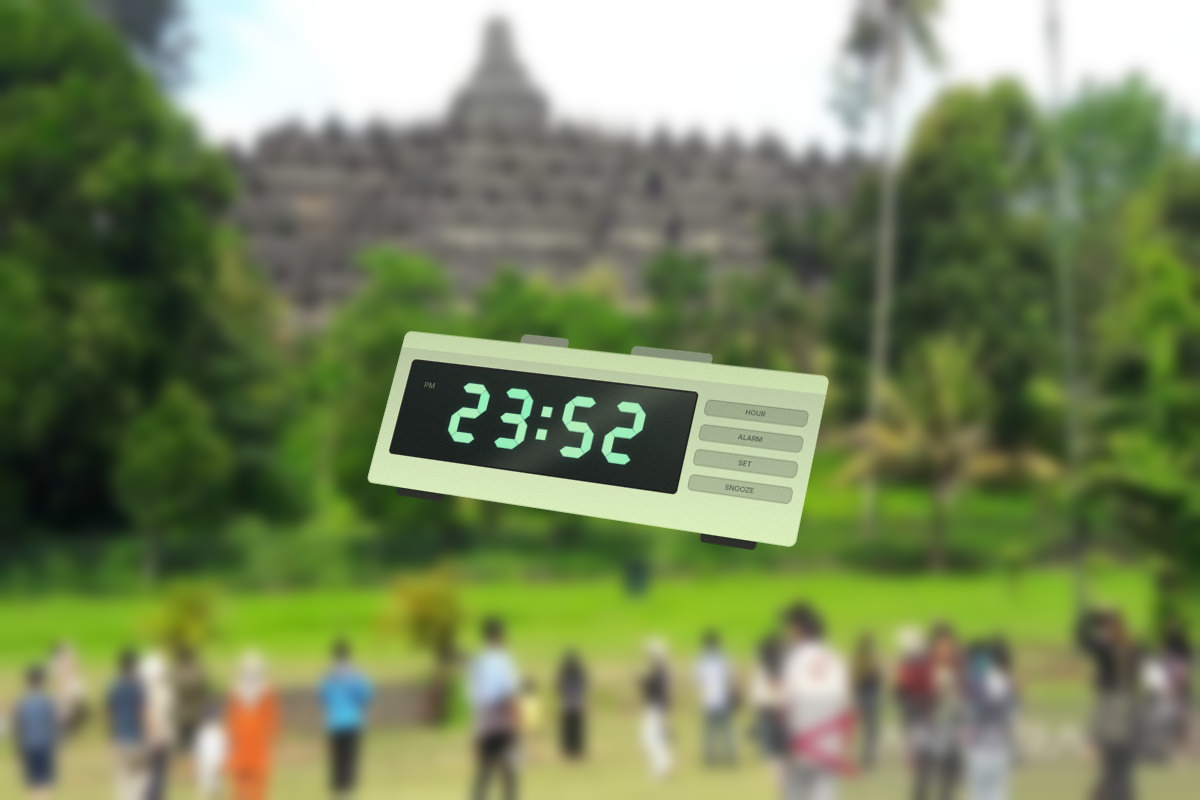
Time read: **23:52**
